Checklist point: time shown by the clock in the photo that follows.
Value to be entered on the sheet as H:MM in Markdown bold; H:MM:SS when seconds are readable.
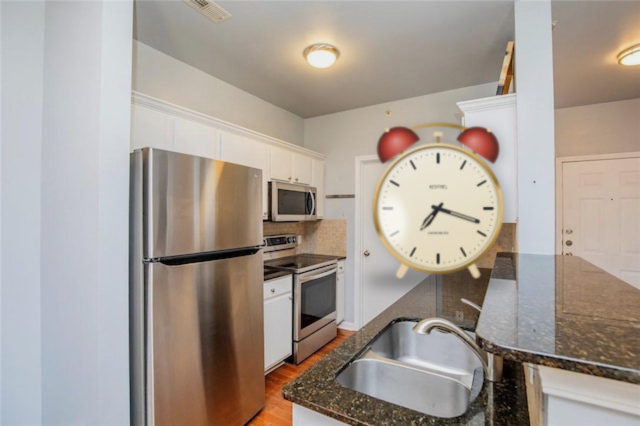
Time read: **7:18**
